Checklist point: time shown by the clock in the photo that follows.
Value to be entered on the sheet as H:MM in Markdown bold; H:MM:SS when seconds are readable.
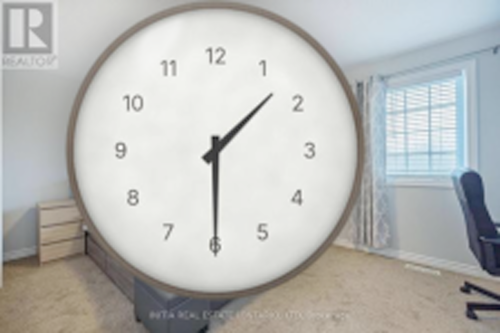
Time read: **1:30**
